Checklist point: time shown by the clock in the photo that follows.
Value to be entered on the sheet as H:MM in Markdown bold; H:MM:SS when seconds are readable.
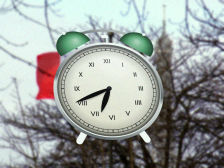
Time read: **6:41**
